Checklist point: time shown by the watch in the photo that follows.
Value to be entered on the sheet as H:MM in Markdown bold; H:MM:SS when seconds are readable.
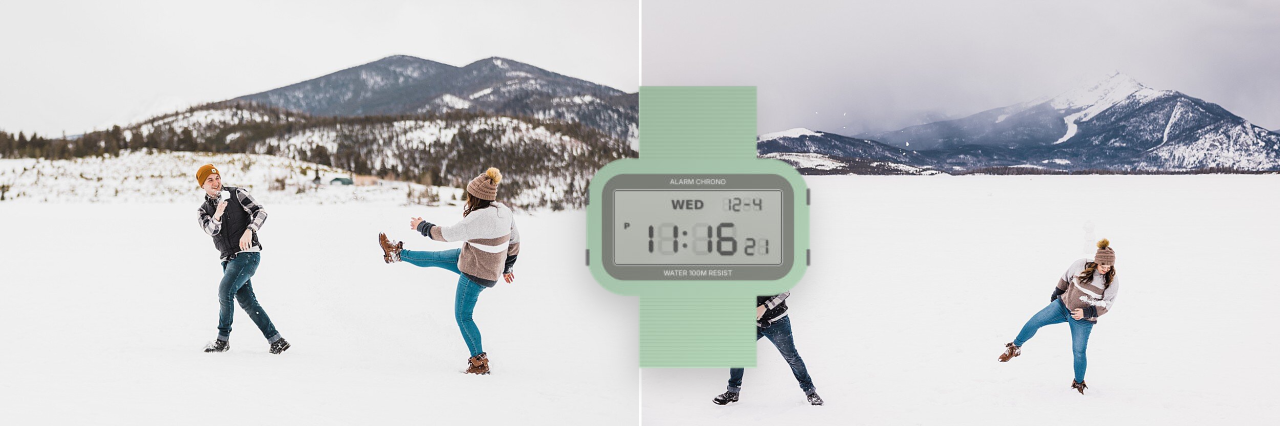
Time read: **11:16:21**
